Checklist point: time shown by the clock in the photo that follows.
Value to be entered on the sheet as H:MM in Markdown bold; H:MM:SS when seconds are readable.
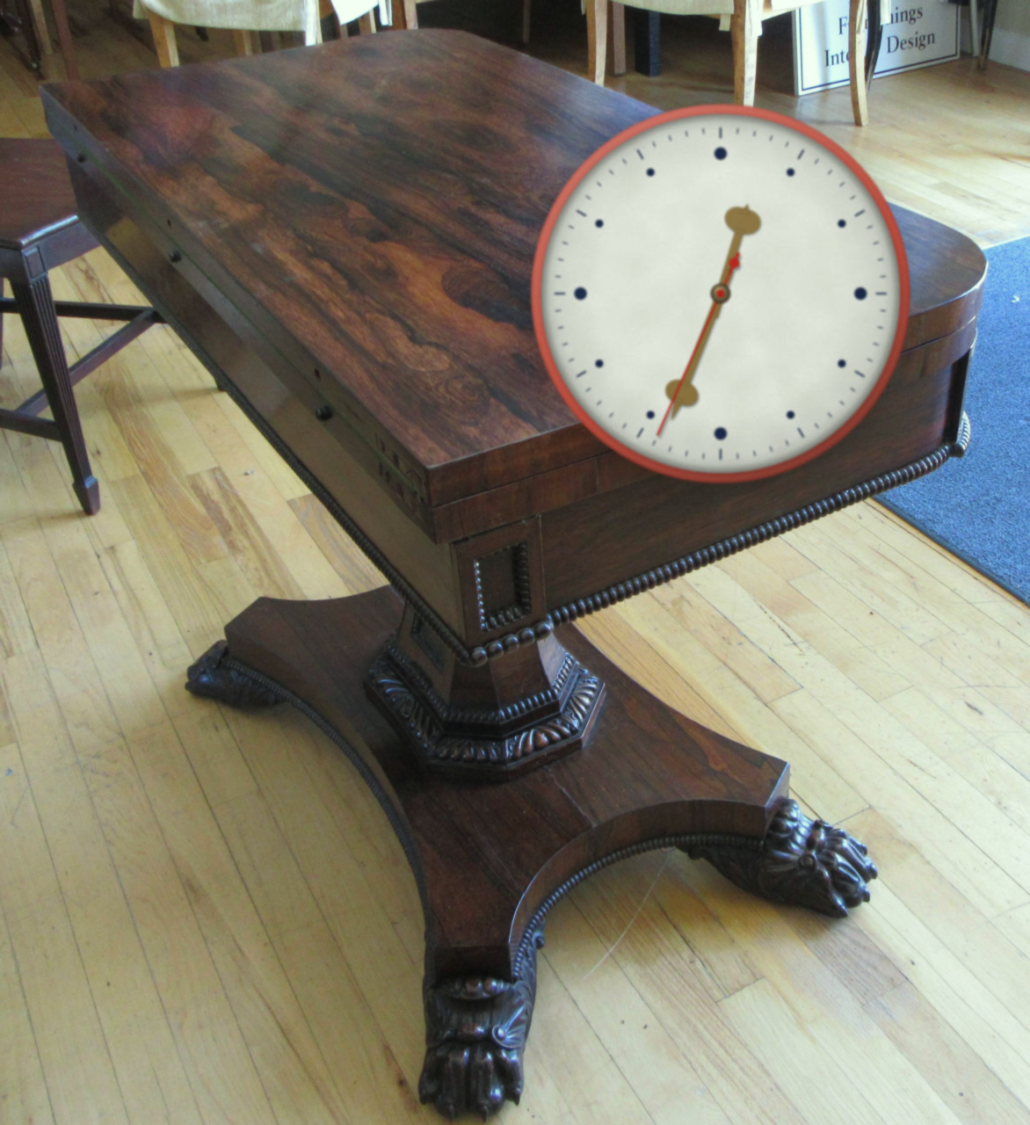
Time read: **12:33:34**
